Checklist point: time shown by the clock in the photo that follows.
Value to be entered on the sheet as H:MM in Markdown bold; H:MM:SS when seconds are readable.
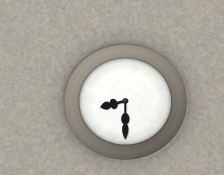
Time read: **8:30**
